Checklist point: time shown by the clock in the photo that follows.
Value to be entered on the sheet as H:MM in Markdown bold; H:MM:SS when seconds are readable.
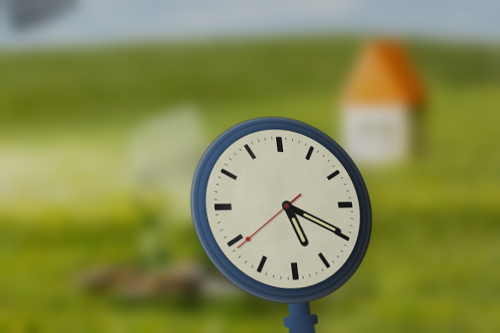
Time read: **5:19:39**
